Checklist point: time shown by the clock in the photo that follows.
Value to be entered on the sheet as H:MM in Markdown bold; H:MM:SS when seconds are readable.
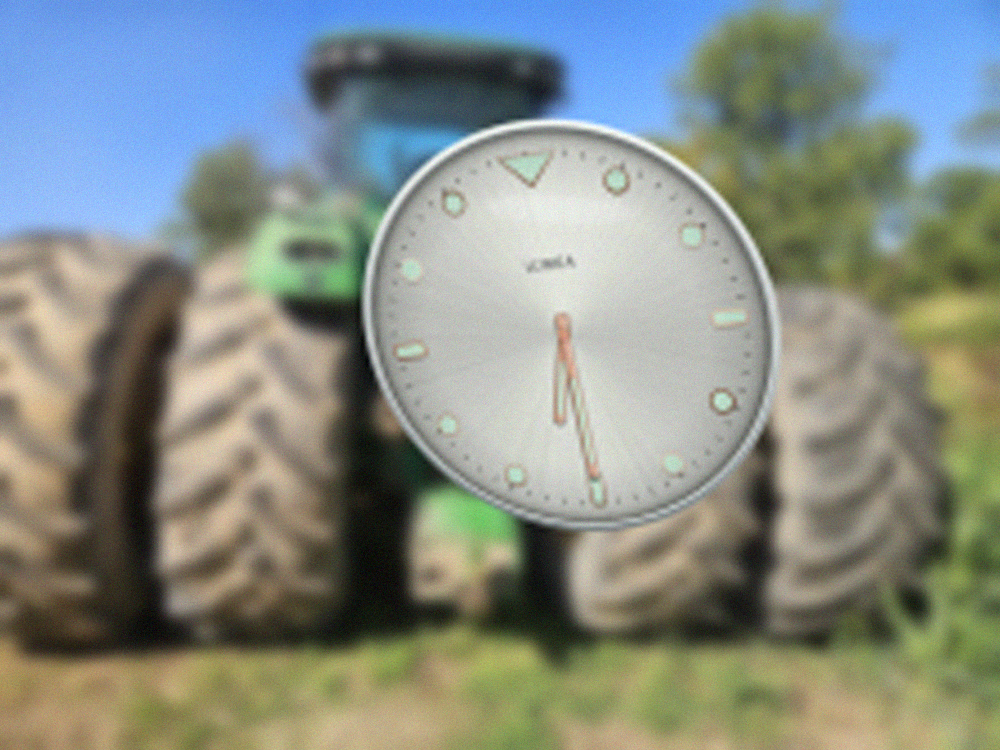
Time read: **6:30**
